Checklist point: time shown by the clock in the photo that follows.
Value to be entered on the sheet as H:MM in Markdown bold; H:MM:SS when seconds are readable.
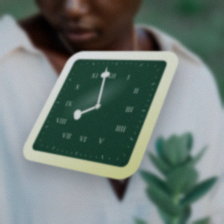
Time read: **7:58**
